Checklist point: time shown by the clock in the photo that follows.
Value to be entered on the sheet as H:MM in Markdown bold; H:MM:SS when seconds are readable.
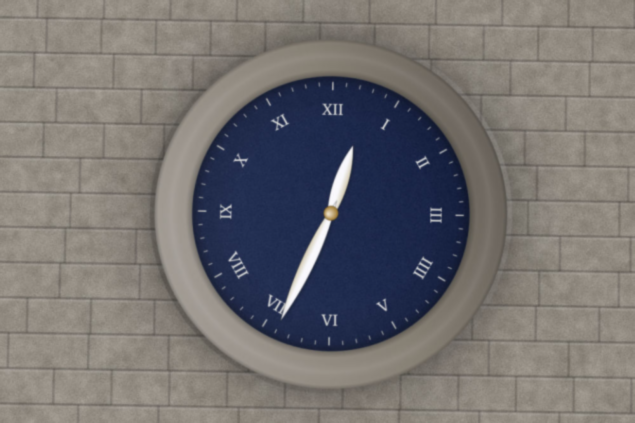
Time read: **12:34**
